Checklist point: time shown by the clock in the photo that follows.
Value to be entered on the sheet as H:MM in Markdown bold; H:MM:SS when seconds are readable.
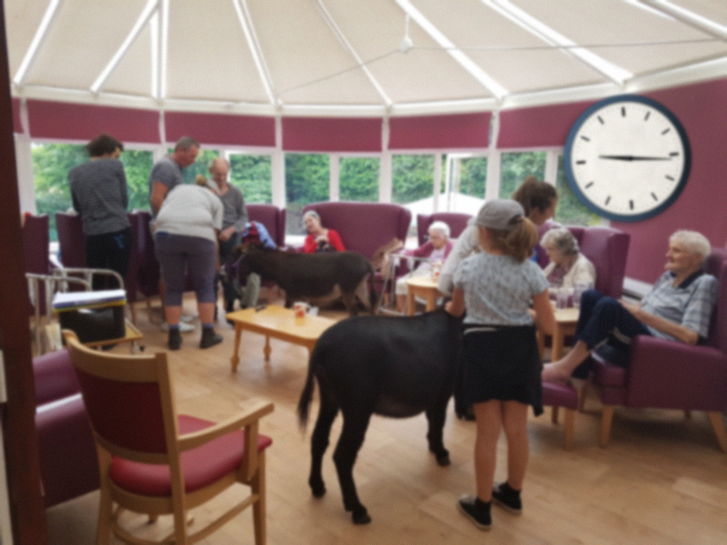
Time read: **9:16**
